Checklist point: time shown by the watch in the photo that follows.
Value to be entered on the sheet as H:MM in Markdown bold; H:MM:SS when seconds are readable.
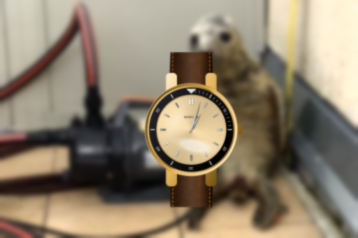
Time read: **1:03**
